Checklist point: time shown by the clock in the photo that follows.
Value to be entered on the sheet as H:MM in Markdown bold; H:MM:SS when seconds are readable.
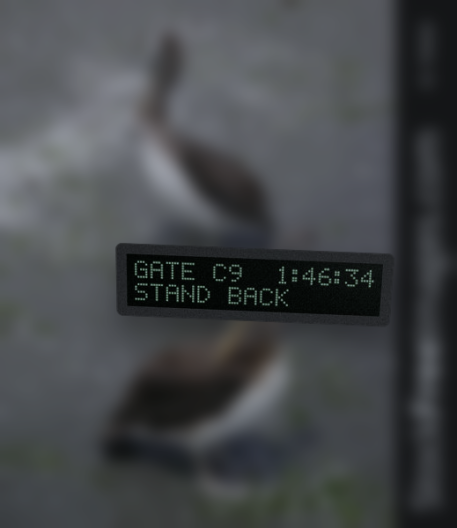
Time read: **1:46:34**
